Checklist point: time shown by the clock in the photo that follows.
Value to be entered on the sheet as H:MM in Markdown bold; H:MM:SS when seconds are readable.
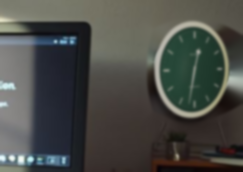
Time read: **12:32**
